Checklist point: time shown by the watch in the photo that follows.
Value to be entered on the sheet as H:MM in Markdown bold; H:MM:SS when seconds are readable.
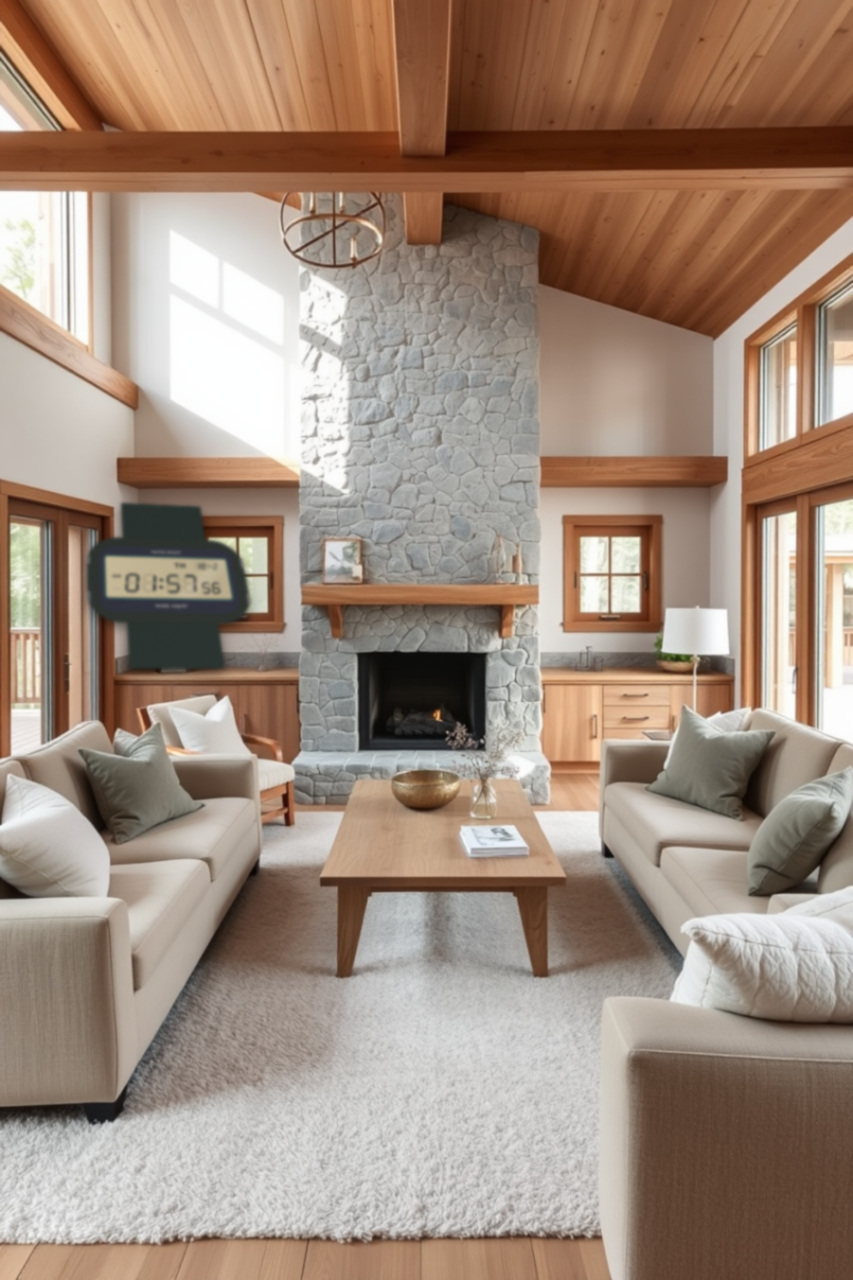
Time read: **1:57:56**
